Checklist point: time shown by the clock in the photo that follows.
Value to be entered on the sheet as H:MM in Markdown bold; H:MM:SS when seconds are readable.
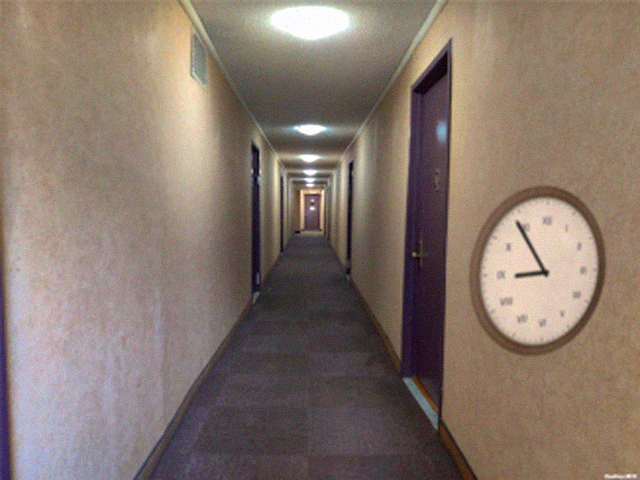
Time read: **8:54**
